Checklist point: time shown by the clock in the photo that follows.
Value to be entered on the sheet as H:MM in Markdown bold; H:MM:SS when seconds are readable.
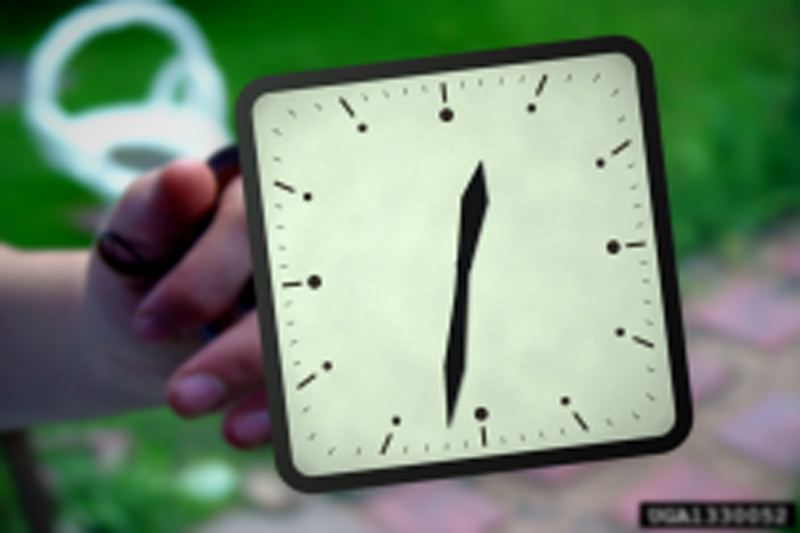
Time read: **12:32**
